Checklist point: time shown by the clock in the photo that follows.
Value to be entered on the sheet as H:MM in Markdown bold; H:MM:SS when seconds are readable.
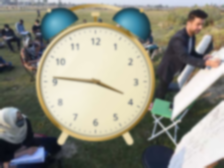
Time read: **3:46**
